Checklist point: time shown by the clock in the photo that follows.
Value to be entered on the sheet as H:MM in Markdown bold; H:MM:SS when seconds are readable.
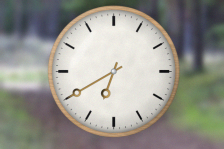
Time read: **6:40**
